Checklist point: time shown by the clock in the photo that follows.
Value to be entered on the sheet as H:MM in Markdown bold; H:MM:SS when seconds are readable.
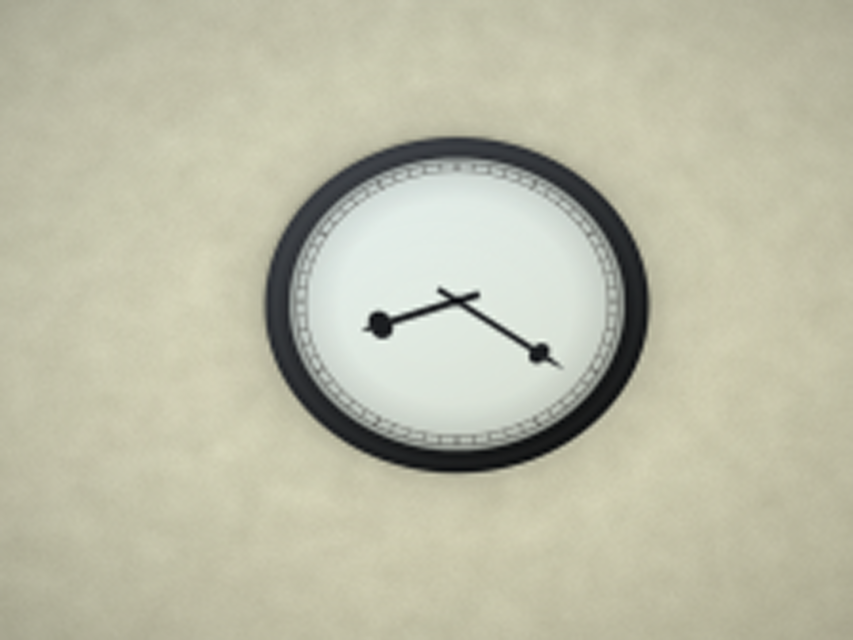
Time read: **8:21**
